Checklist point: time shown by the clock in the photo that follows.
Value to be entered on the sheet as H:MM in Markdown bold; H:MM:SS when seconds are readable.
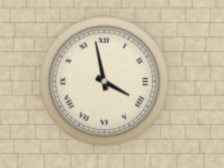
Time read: **3:58**
